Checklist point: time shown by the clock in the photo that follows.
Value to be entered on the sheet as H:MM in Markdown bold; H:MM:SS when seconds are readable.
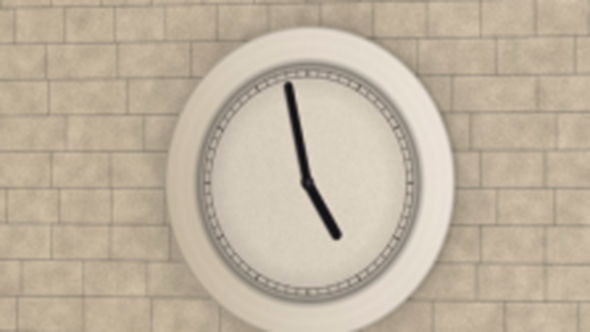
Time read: **4:58**
